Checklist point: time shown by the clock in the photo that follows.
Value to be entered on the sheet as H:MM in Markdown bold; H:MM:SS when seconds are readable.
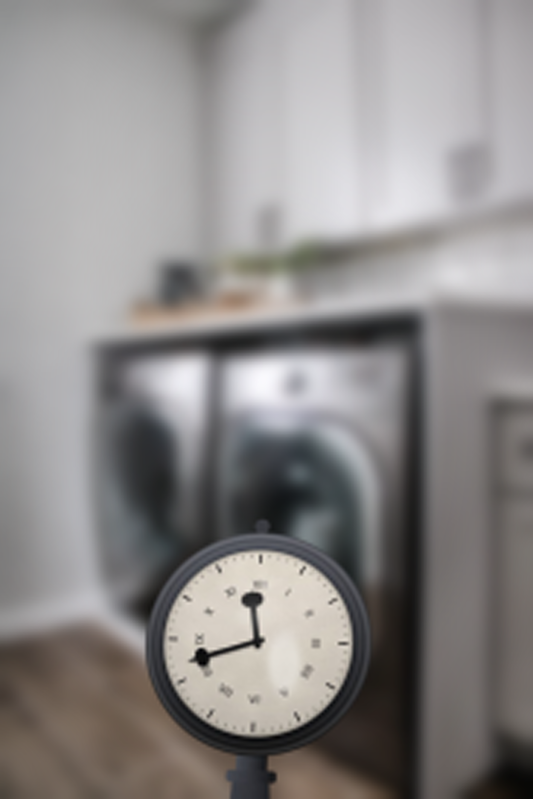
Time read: **11:42**
